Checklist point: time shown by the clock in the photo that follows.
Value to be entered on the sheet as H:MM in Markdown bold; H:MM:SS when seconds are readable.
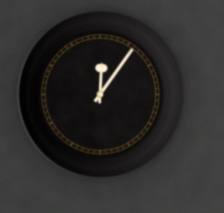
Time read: **12:06**
